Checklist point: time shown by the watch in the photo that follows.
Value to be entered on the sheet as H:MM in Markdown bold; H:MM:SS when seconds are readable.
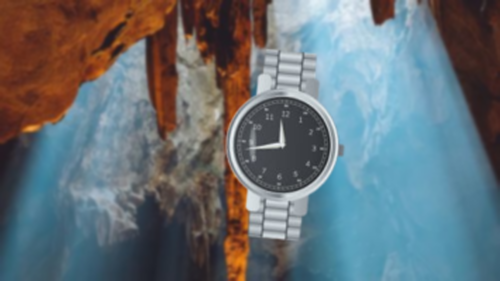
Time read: **11:43**
